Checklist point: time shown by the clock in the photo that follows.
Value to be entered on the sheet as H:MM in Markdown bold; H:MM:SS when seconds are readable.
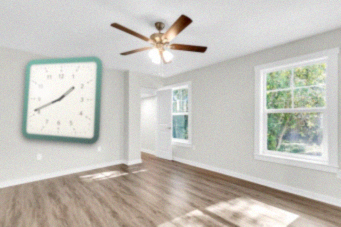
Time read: **1:41**
